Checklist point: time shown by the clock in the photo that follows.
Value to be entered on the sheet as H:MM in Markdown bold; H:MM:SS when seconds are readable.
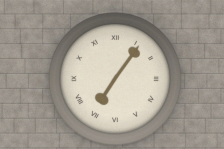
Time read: **7:06**
